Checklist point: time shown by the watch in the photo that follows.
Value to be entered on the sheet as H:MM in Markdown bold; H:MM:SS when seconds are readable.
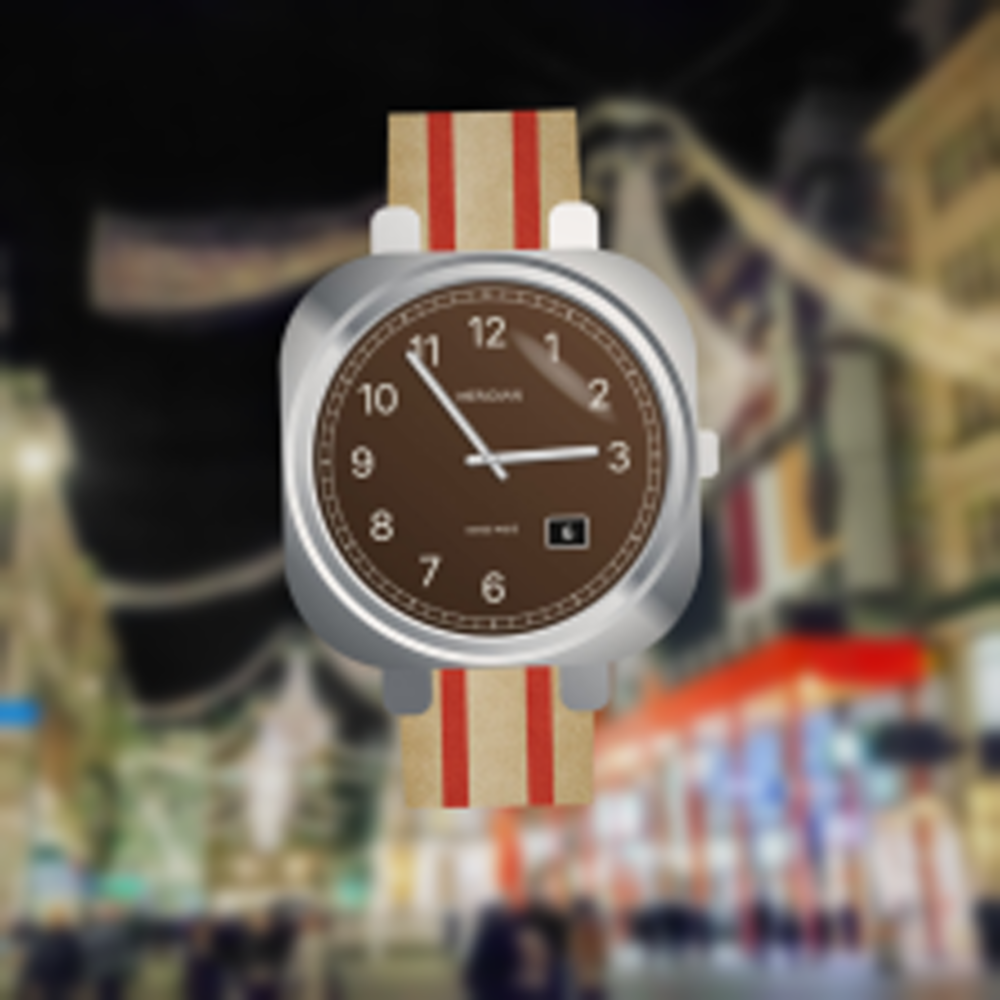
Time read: **2:54**
